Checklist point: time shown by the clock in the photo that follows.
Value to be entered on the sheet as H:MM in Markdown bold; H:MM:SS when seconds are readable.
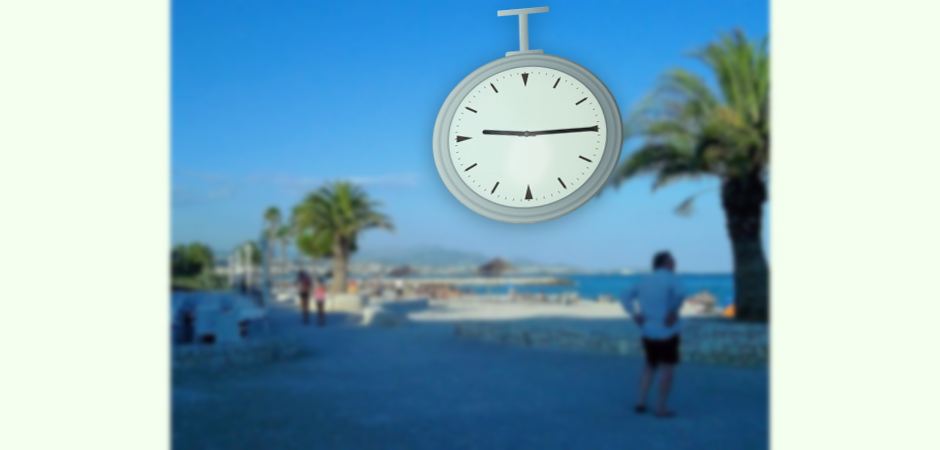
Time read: **9:15**
